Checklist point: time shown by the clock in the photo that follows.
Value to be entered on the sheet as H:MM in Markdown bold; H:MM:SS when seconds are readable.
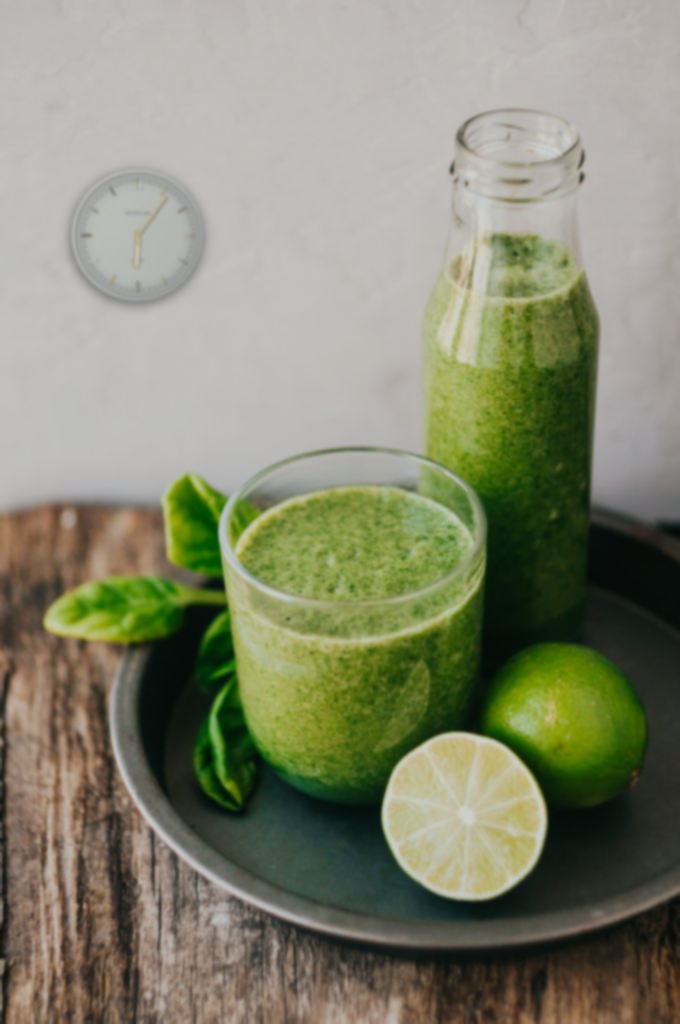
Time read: **6:06**
